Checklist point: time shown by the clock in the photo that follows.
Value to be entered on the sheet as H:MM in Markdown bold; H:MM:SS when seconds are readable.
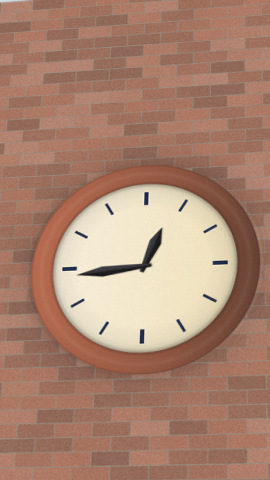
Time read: **12:44**
